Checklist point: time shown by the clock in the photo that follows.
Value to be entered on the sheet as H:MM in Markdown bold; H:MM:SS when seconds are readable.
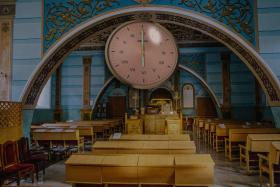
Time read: **6:00**
